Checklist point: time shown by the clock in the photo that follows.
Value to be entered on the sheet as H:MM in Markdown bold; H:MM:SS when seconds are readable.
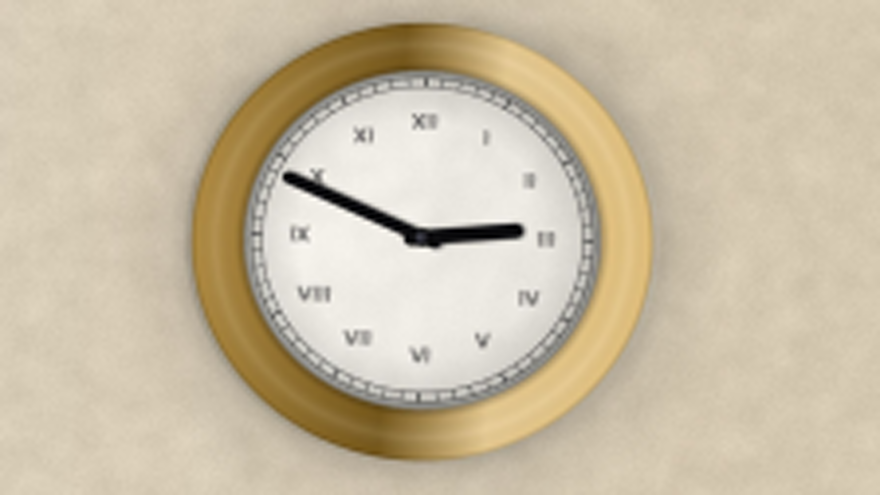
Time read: **2:49**
